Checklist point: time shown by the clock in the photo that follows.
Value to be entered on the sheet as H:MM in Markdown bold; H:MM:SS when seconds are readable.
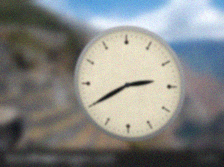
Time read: **2:40**
